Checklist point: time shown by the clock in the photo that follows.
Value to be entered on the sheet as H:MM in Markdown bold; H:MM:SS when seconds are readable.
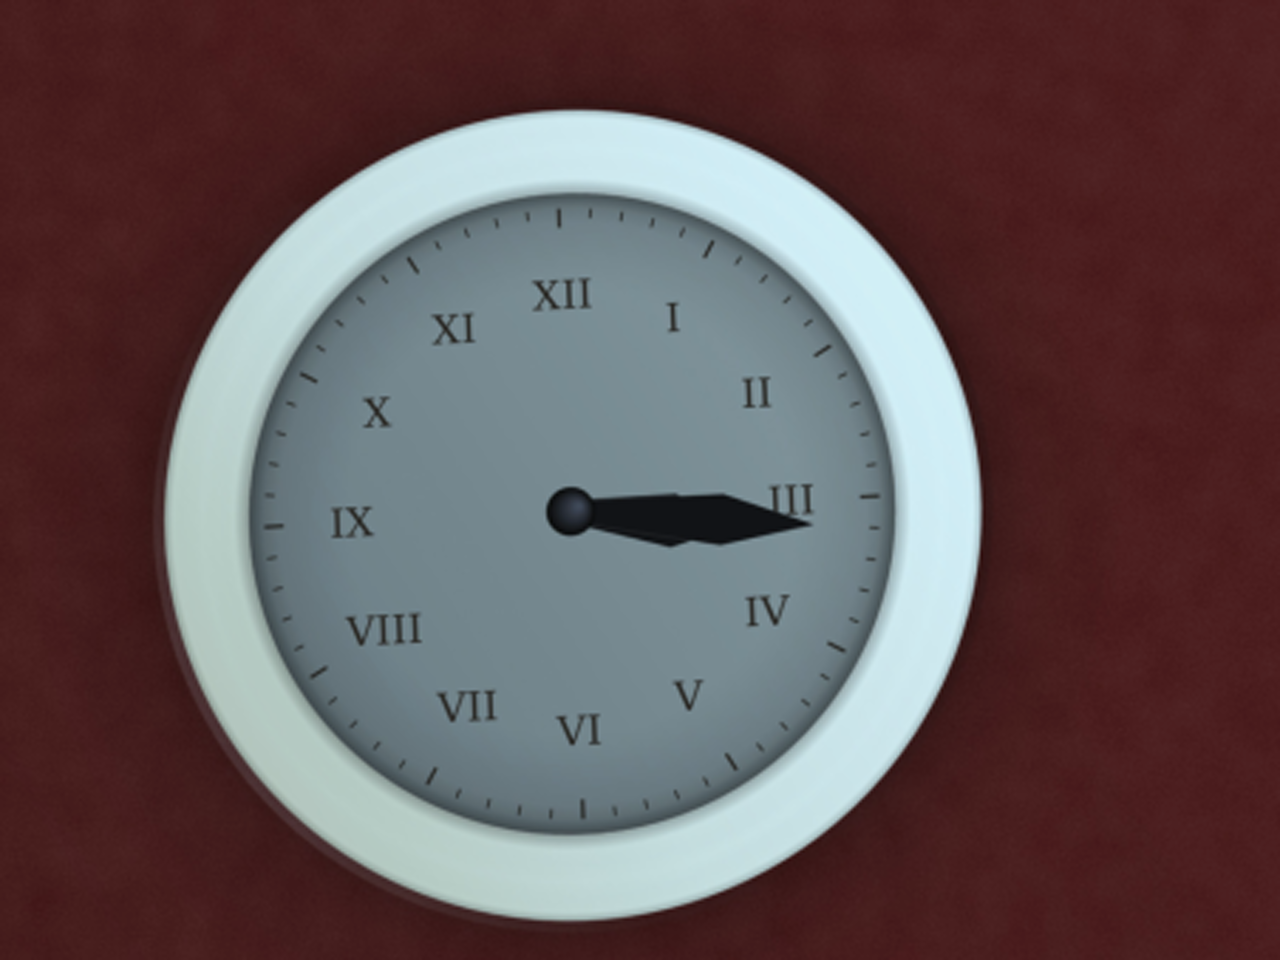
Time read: **3:16**
